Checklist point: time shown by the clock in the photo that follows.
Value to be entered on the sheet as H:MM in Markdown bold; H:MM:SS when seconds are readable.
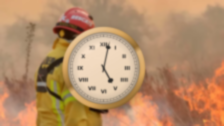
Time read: **5:02**
